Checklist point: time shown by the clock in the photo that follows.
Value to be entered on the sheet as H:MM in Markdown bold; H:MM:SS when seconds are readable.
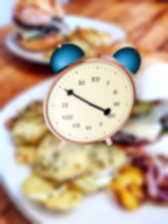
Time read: **3:50**
